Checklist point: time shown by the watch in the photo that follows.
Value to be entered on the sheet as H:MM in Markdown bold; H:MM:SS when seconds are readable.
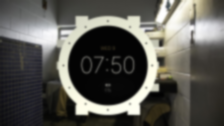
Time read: **7:50**
